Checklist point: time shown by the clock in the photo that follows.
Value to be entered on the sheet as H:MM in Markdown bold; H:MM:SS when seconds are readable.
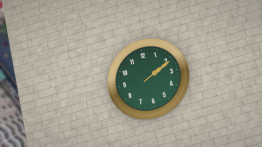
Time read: **2:11**
